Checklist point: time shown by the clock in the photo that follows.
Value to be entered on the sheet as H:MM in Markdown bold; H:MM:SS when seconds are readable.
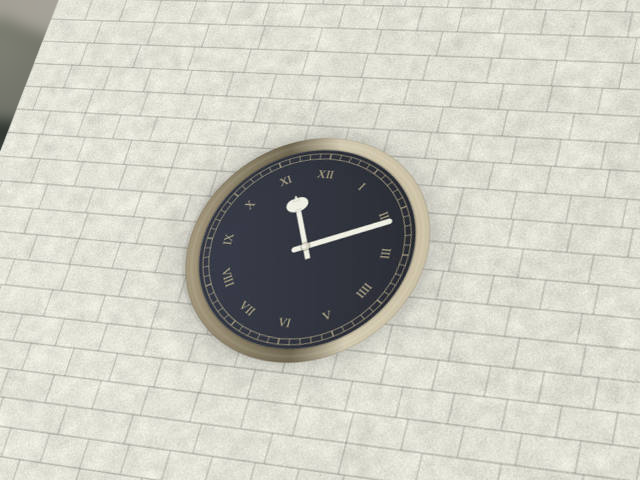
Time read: **11:11**
